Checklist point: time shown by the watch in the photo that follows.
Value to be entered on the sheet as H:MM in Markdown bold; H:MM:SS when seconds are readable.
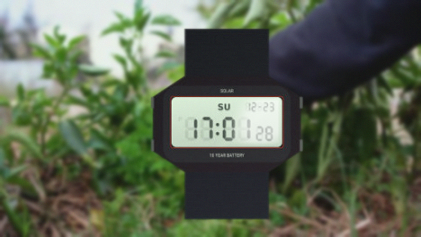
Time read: **17:01:28**
